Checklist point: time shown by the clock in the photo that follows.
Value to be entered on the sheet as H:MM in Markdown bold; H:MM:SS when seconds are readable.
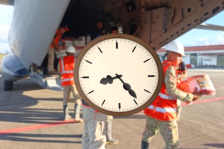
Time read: **8:24**
